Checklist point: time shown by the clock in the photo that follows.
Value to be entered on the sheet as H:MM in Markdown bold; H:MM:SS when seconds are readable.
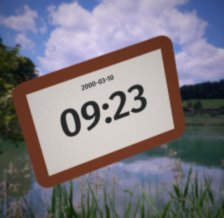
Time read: **9:23**
